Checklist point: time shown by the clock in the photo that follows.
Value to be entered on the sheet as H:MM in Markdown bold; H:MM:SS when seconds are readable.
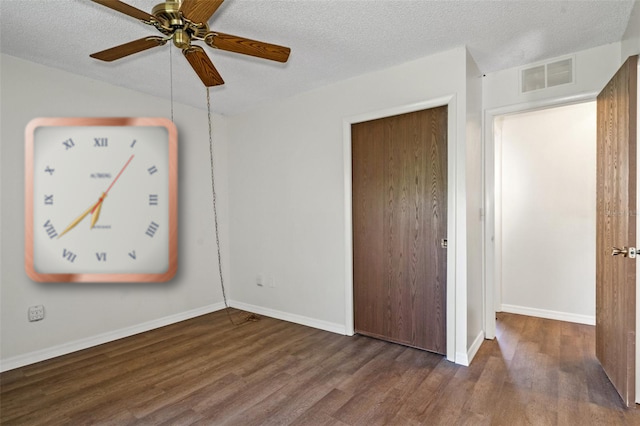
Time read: **6:38:06**
